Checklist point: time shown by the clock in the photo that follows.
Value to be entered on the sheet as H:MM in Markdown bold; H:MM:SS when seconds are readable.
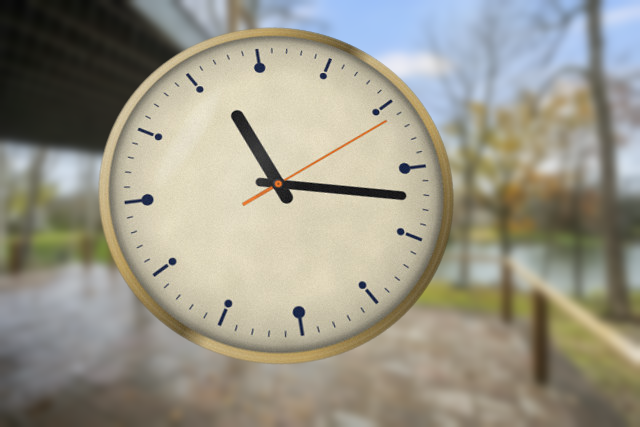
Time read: **11:17:11**
